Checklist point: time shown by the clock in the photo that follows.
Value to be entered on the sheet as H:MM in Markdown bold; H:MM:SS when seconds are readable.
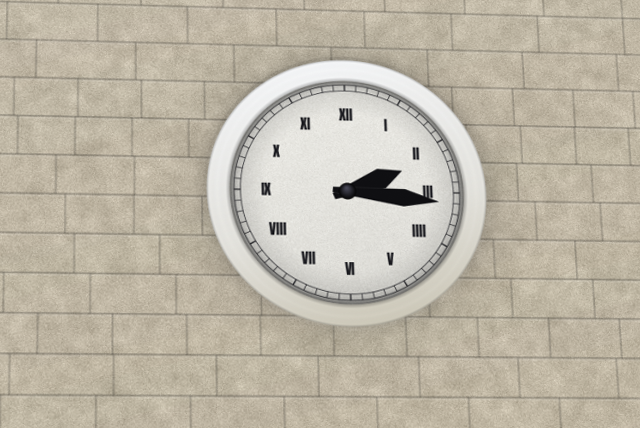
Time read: **2:16**
